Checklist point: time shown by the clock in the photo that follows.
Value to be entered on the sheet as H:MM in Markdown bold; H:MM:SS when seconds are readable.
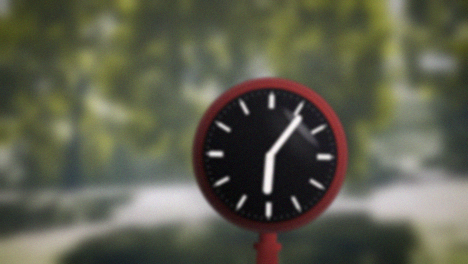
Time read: **6:06**
